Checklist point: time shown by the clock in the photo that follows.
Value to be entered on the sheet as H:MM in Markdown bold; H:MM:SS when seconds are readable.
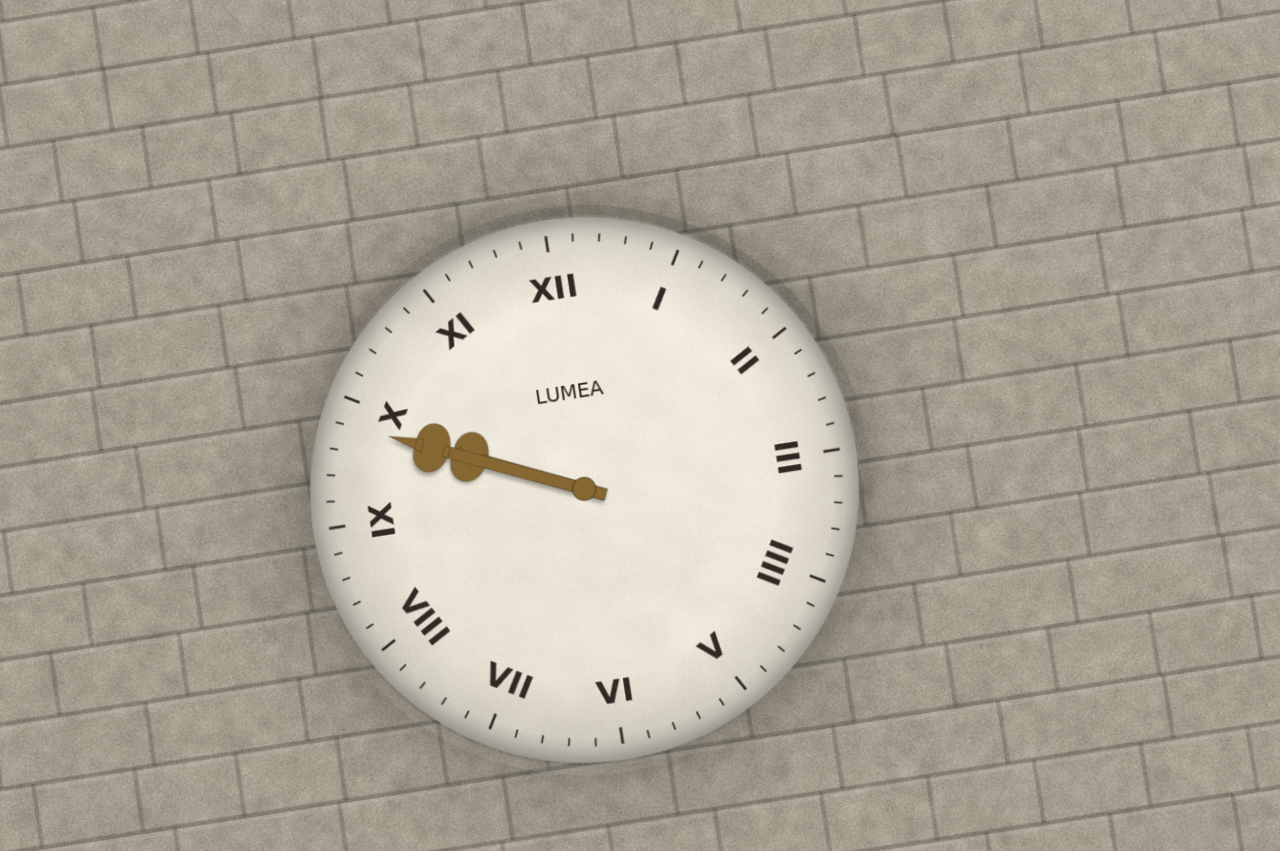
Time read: **9:49**
